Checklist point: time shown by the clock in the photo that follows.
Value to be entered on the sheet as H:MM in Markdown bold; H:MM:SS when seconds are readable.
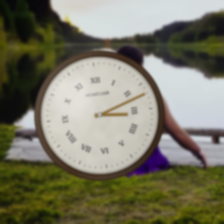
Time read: **3:12**
